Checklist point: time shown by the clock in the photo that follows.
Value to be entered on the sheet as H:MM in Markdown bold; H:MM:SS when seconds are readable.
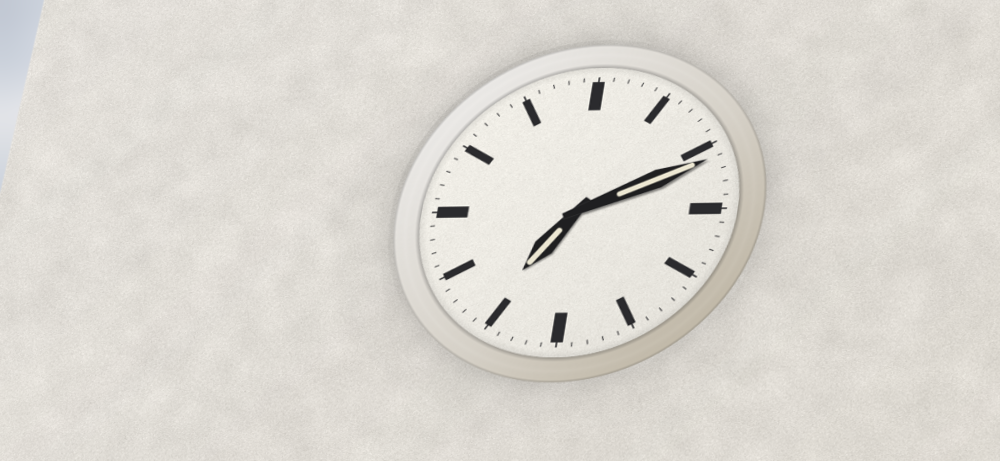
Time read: **7:11**
